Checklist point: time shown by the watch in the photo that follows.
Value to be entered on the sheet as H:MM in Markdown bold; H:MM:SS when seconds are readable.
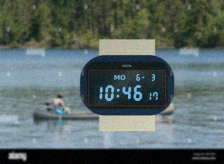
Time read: **10:46:17**
